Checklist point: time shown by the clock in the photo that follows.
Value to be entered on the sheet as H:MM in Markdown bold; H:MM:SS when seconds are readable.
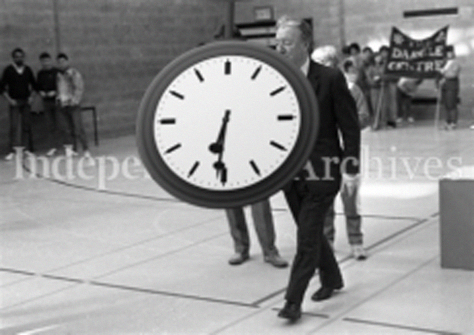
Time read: **6:31**
